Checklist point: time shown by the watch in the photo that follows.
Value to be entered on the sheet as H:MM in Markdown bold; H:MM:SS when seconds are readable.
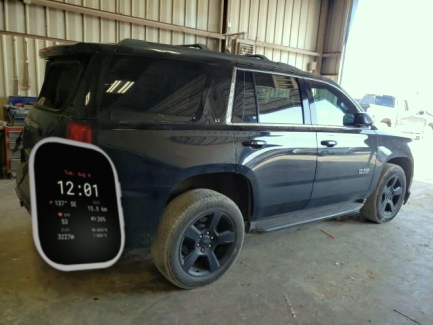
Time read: **12:01**
